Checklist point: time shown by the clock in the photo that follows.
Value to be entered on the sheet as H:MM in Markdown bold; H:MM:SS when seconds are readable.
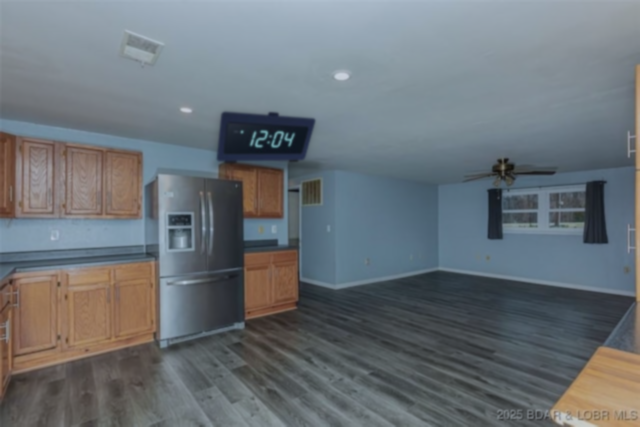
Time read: **12:04**
